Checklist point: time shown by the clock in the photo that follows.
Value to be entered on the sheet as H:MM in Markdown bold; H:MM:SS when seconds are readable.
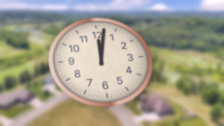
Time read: **12:02**
